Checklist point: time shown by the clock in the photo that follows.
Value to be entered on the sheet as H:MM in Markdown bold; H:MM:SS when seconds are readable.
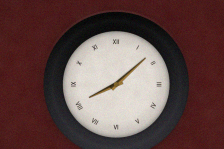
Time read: **8:08**
